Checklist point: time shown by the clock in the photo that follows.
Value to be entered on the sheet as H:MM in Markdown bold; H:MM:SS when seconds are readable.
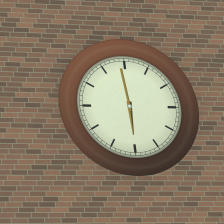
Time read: **5:59**
